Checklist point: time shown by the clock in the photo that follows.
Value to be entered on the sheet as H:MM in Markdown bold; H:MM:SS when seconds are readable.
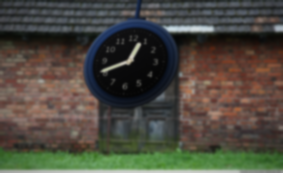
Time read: **12:41**
